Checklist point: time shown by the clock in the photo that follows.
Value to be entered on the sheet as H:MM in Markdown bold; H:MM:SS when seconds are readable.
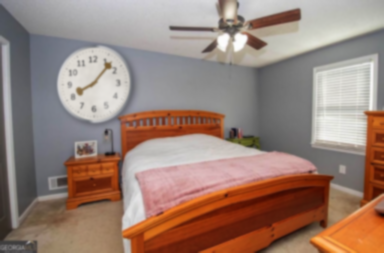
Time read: **8:07**
